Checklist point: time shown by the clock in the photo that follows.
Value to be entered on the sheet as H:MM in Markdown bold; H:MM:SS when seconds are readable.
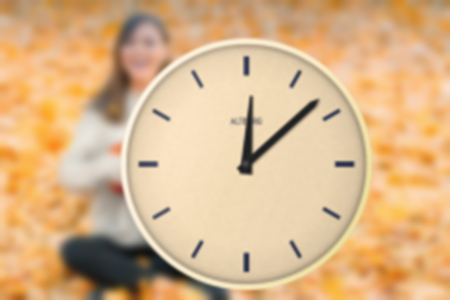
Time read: **12:08**
